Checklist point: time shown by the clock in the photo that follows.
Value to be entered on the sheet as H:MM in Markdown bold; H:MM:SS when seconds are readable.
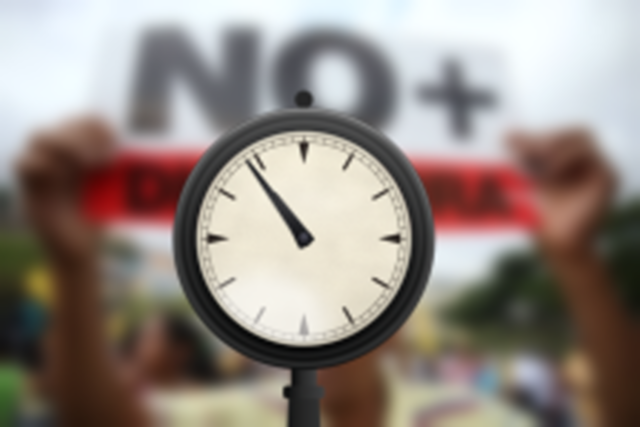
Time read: **10:54**
